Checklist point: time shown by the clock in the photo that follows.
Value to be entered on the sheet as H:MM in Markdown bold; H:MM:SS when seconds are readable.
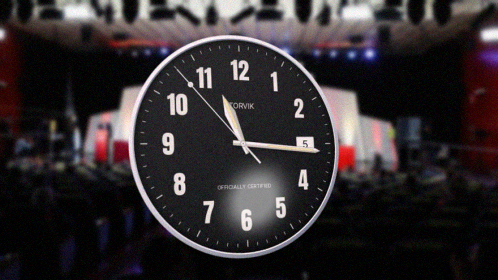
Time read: **11:15:53**
